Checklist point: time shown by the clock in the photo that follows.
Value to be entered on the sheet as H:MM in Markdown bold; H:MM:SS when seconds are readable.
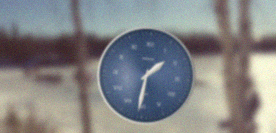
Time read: **1:31**
